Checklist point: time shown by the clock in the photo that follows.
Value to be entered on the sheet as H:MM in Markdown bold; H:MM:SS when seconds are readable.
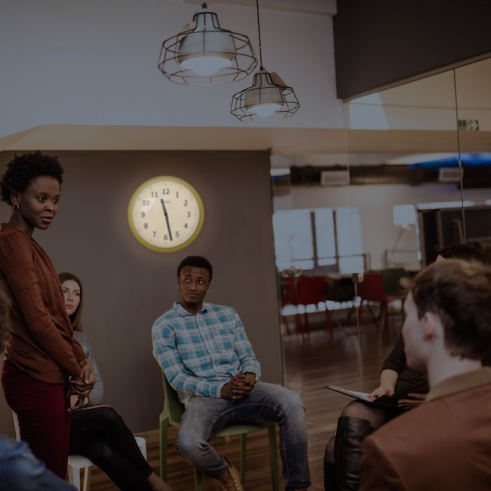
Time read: **11:28**
